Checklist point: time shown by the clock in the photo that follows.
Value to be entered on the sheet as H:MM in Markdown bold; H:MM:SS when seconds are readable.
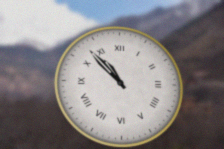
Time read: **10:53**
